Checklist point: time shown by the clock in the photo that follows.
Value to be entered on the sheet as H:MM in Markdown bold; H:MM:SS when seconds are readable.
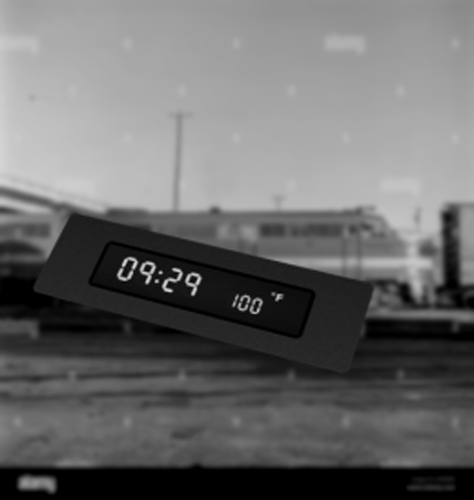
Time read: **9:29**
